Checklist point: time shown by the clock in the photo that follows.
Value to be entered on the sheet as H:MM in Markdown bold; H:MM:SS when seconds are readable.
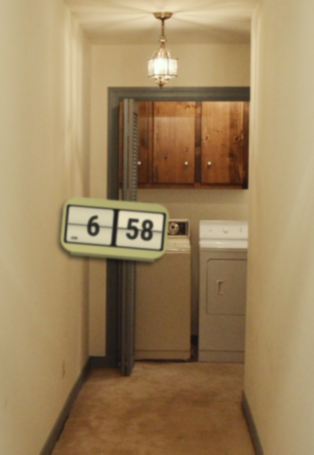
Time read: **6:58**
